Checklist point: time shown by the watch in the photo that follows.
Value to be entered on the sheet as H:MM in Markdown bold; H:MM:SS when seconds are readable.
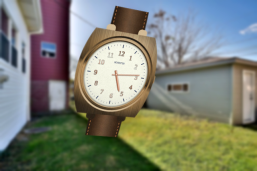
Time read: **5:14**
